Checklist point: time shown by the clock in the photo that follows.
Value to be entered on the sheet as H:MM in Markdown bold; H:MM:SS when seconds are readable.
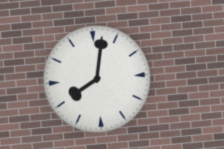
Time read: **8:02**
